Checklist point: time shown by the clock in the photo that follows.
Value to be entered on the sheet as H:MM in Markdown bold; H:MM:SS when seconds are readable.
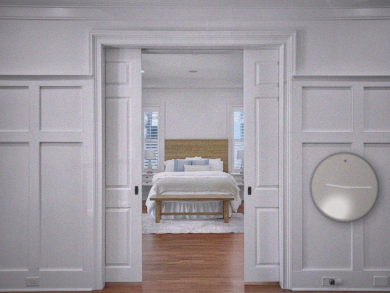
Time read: **9:15**
